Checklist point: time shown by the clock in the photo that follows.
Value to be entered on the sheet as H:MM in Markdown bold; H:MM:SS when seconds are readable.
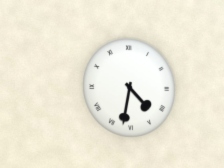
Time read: **4:32**
